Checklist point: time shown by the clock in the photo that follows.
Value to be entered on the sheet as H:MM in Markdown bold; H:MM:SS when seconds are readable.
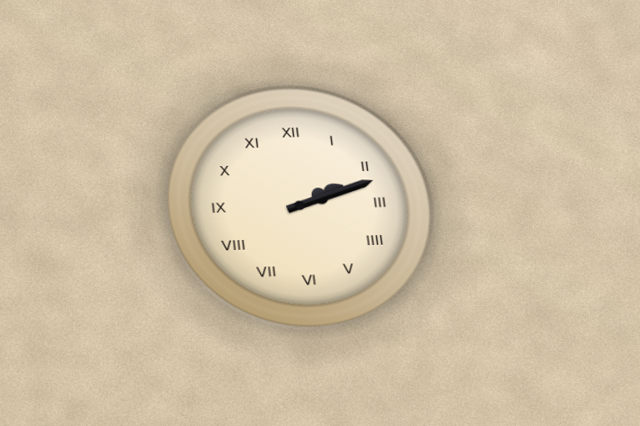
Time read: **2:12**
